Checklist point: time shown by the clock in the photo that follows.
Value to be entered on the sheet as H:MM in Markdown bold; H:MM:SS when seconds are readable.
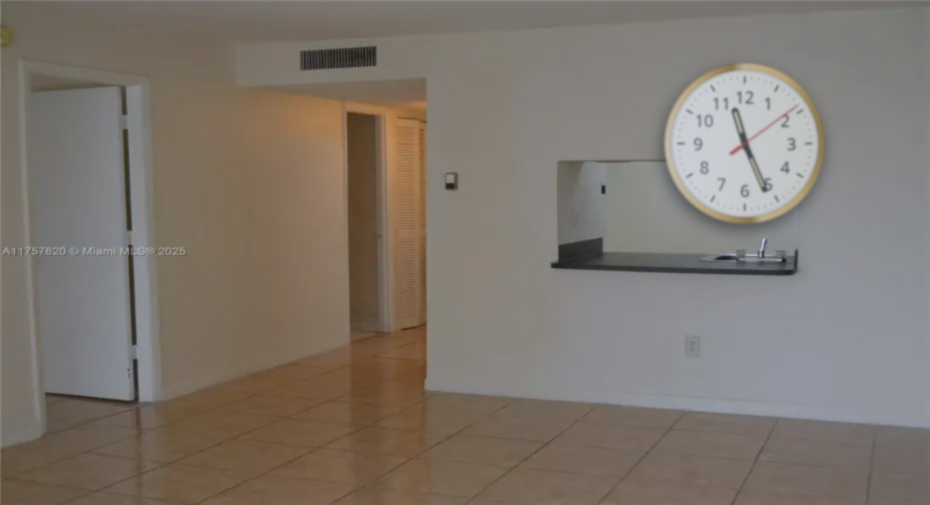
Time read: **11:26:09**
